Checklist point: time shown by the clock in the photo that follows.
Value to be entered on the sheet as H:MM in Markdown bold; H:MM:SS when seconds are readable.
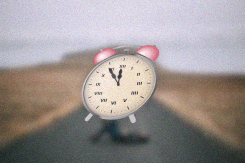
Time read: **11:54**
